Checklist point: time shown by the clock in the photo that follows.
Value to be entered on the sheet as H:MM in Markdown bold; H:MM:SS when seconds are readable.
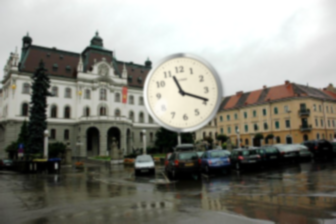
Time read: **11:19**
